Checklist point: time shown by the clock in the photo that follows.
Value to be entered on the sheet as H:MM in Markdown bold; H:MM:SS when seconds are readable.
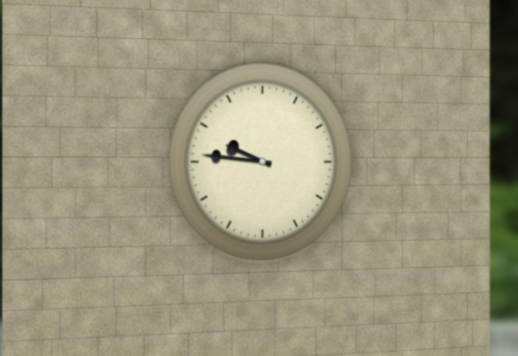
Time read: **9:46**
